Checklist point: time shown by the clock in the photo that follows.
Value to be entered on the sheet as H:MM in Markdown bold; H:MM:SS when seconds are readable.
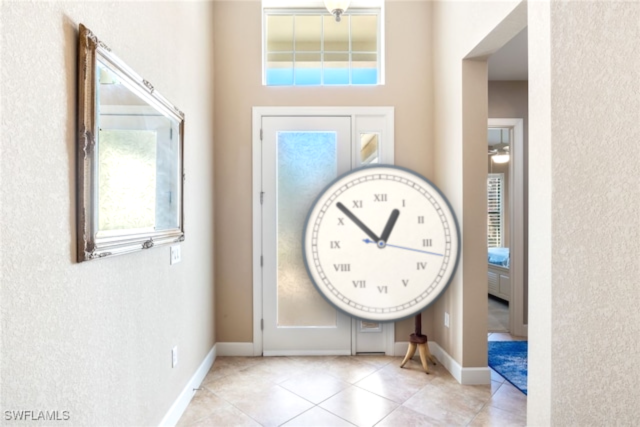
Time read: **12:52:17**
